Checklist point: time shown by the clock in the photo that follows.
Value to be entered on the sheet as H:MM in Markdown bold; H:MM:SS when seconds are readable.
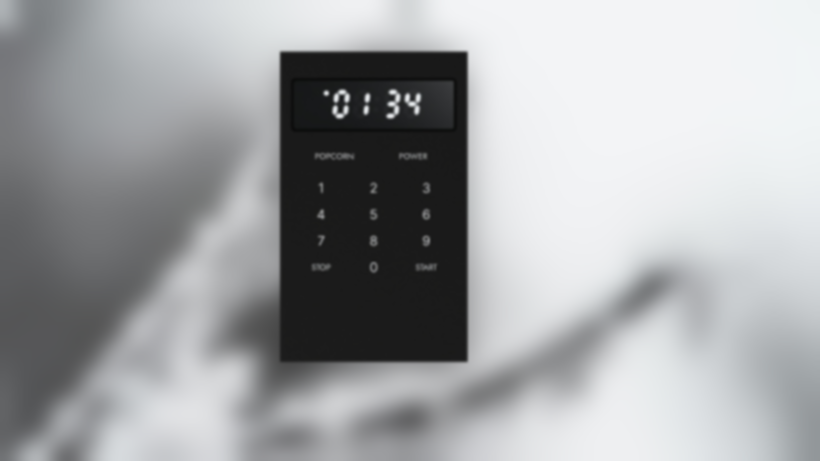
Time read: **1:34**
